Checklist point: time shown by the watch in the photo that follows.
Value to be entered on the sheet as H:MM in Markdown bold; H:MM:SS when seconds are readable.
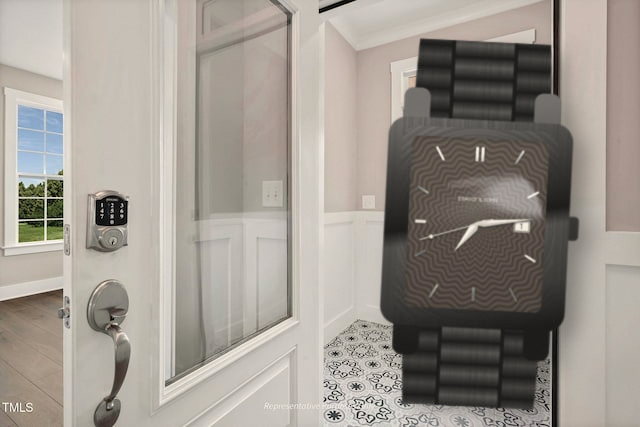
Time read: **7:13:42**
